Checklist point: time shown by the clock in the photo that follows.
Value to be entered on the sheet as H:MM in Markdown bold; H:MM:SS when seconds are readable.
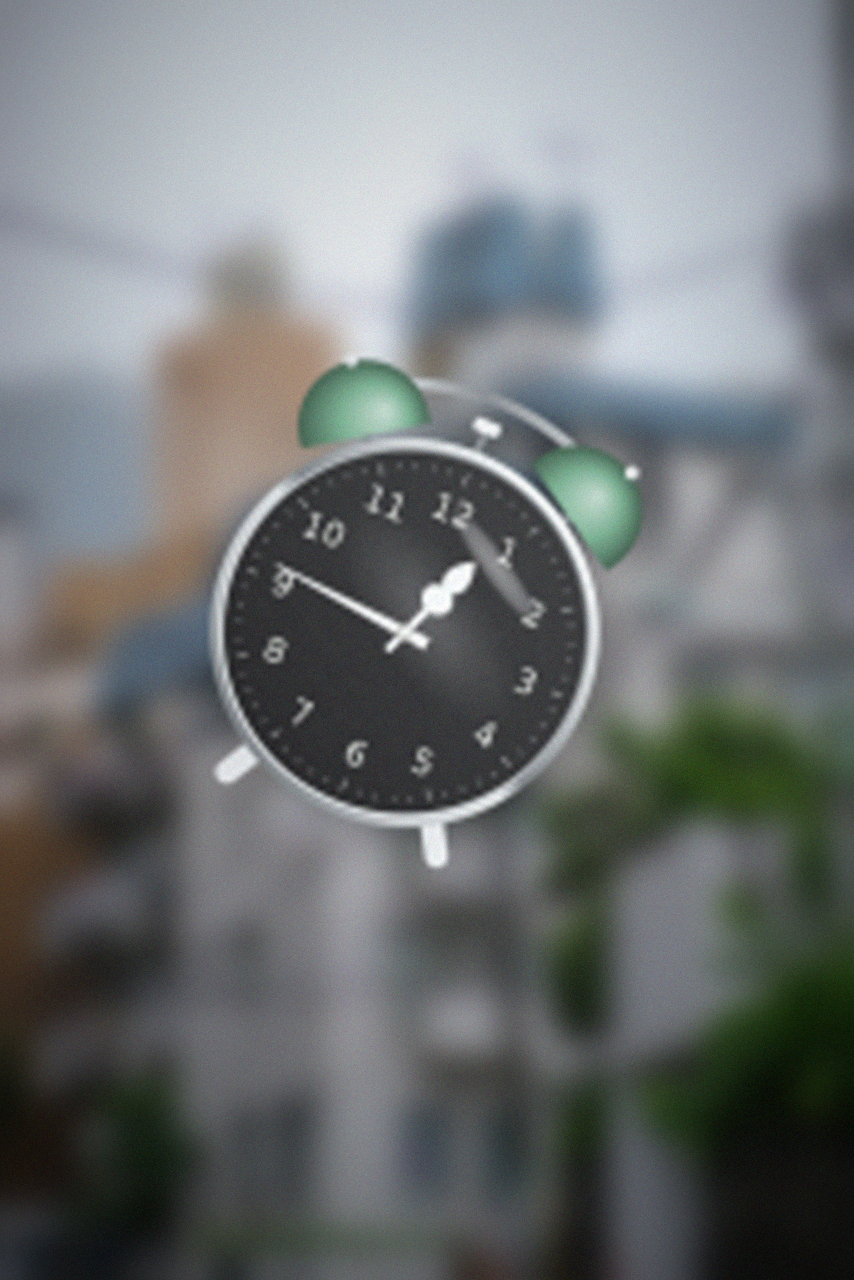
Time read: **12:46**
